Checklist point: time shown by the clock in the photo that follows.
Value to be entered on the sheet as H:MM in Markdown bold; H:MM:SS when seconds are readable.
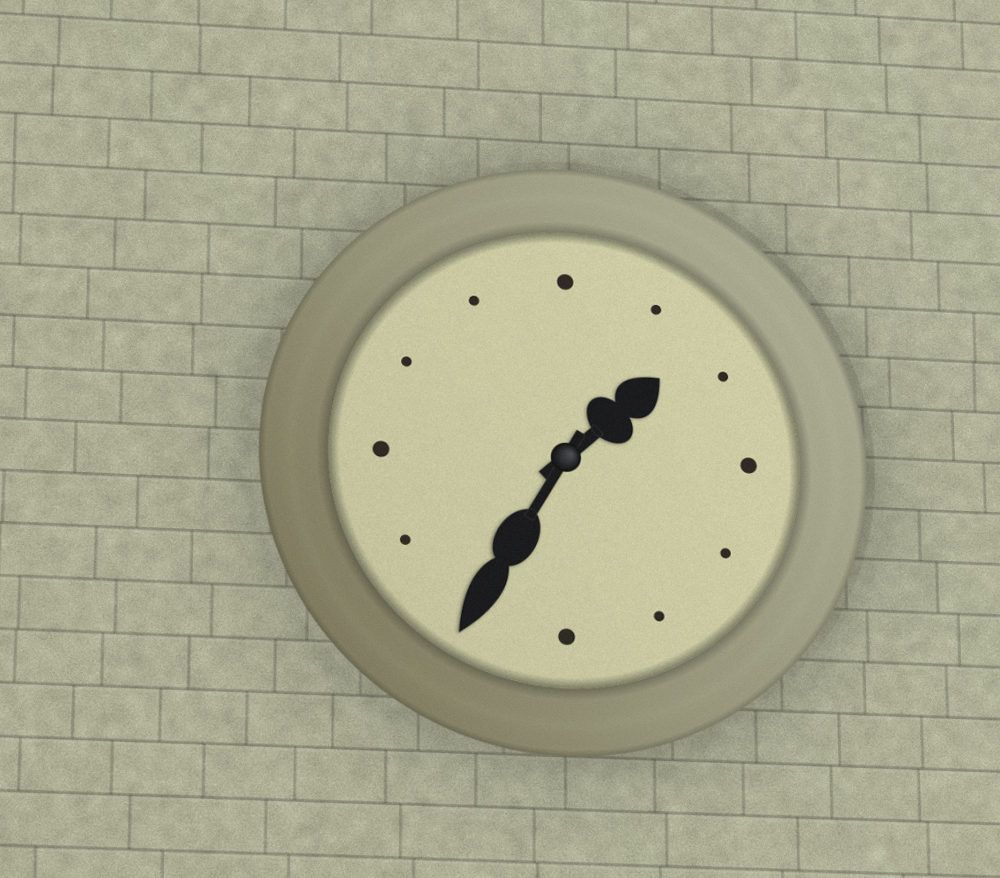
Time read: **1:35**
